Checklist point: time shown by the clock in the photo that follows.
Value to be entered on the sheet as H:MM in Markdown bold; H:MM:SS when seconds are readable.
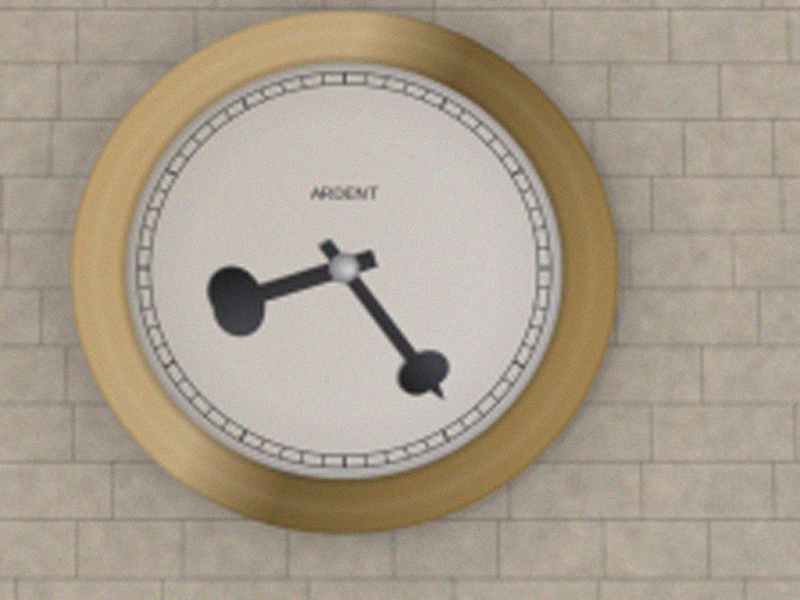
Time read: **8:24**
